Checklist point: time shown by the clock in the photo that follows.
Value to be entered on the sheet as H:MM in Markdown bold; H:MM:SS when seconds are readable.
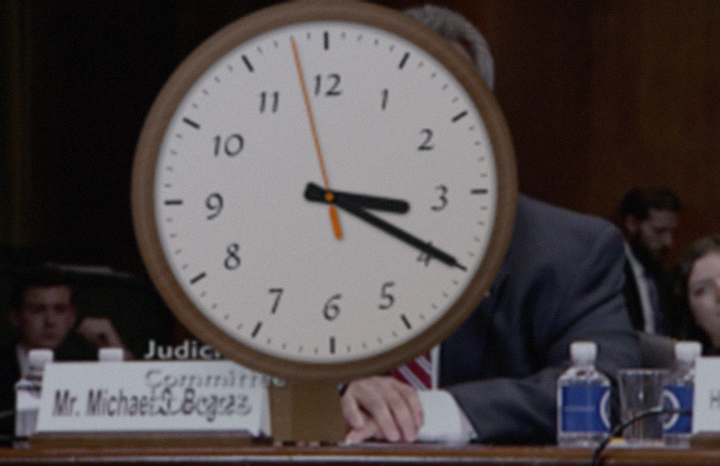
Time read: **3:19:58**
